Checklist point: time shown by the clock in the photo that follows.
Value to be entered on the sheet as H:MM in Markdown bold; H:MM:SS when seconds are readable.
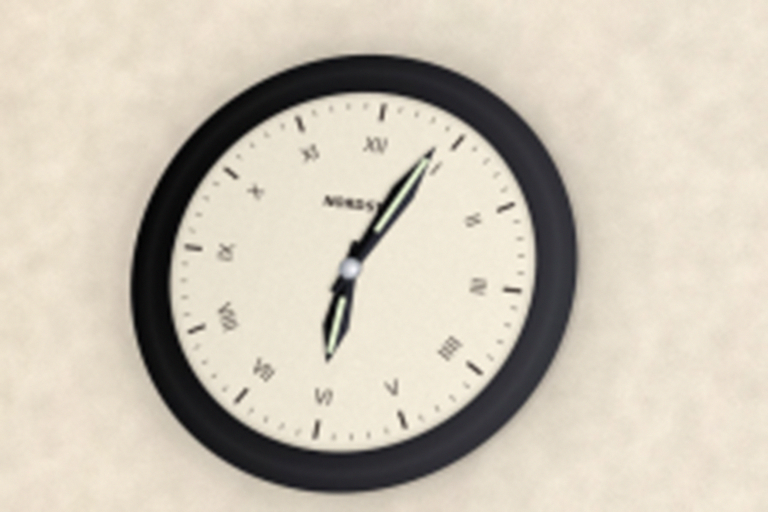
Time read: **6:04**
